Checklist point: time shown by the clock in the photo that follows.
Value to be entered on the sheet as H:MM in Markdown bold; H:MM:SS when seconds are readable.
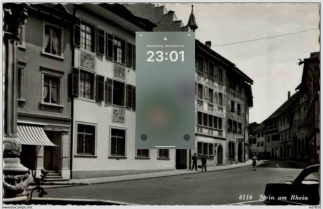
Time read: **23:01**
